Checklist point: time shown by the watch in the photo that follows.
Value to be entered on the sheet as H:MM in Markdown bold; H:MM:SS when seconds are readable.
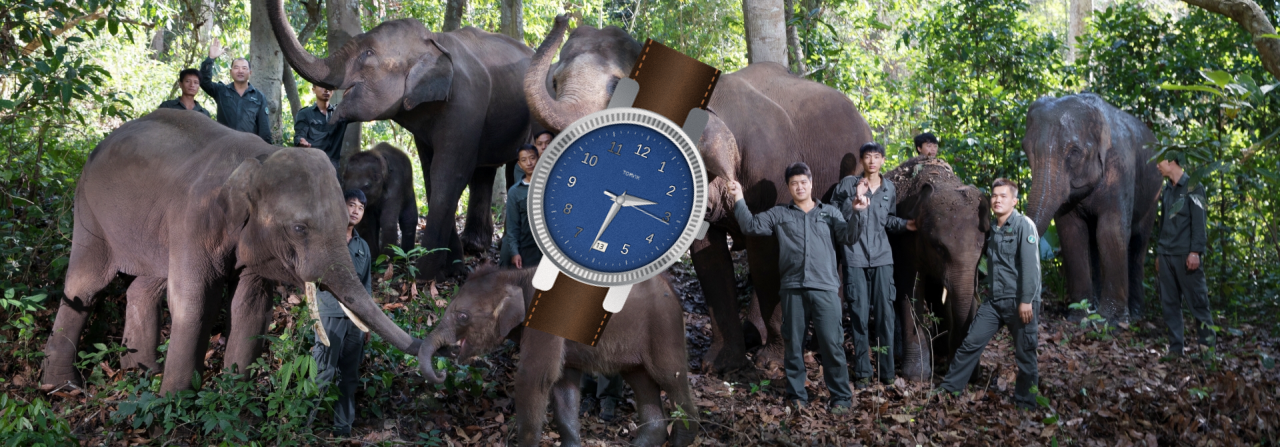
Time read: **2:31:16**
